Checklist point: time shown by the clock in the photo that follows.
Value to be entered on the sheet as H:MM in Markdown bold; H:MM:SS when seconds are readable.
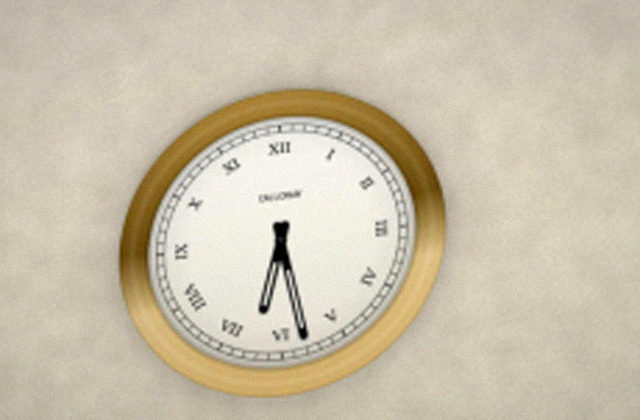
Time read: **6:28**
